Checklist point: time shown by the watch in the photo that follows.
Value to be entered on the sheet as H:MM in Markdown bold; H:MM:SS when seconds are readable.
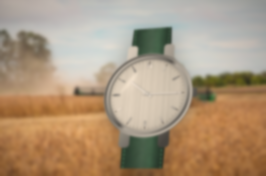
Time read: **10:15**
